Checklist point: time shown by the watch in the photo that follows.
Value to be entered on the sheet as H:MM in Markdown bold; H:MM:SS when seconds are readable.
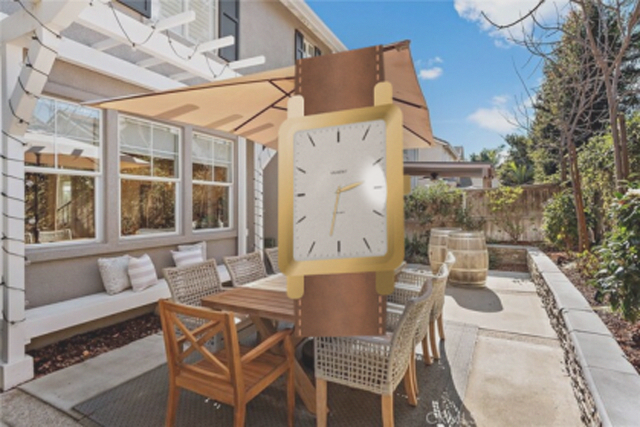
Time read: **2:32**
